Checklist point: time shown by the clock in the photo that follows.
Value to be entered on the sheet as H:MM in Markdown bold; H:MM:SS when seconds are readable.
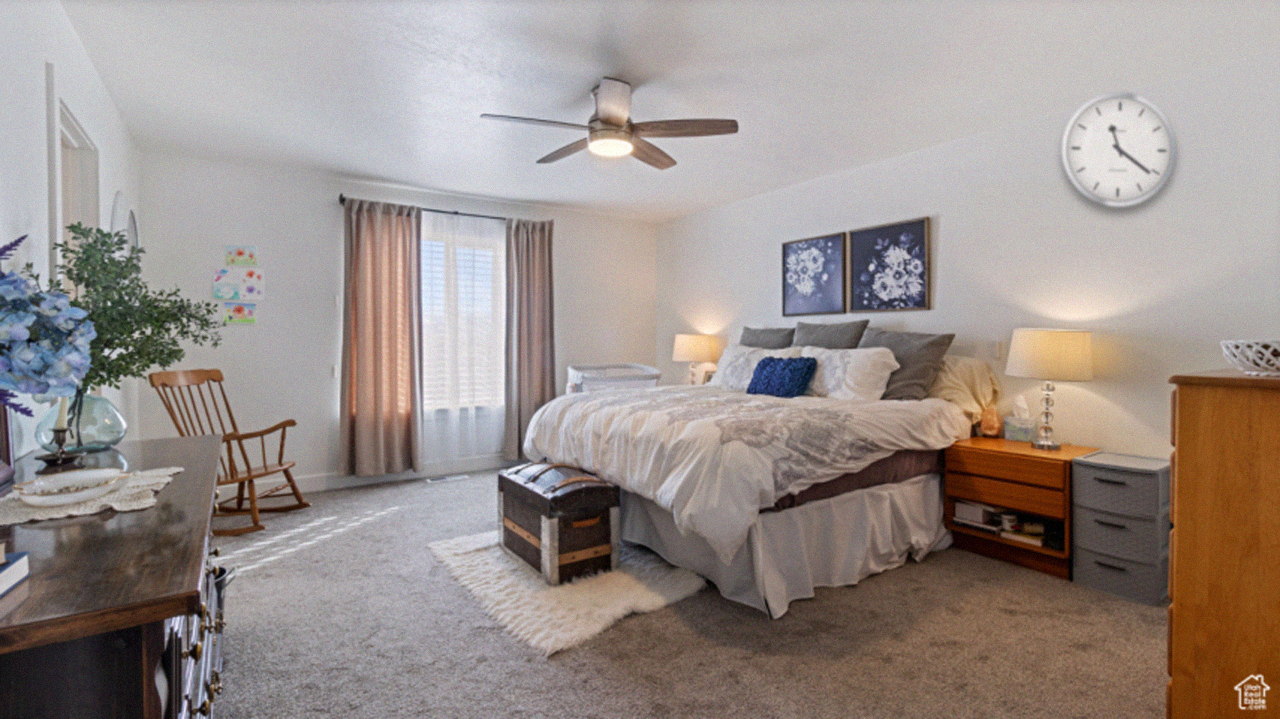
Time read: **11:21**
